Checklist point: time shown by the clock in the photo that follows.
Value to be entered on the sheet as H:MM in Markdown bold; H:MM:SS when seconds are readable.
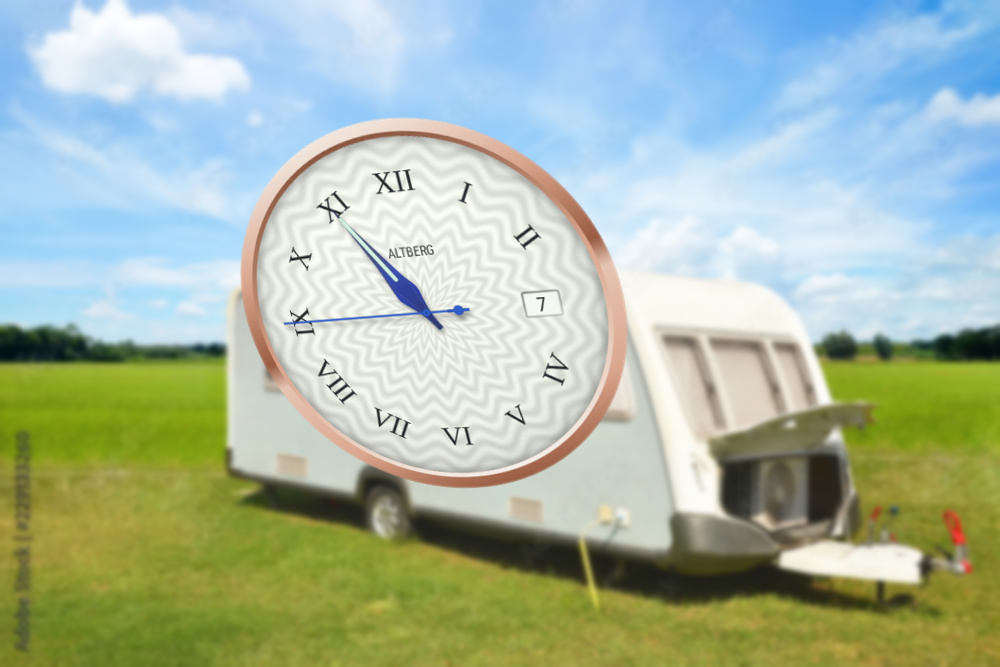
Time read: **10:54:45**
